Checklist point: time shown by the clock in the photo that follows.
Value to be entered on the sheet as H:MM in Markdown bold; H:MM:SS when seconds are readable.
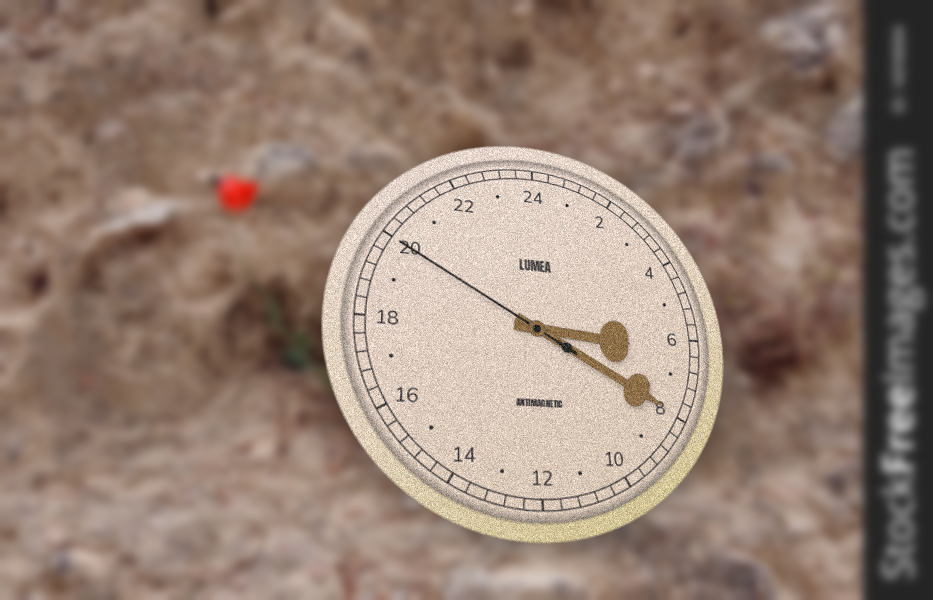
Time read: **6:19:50**
